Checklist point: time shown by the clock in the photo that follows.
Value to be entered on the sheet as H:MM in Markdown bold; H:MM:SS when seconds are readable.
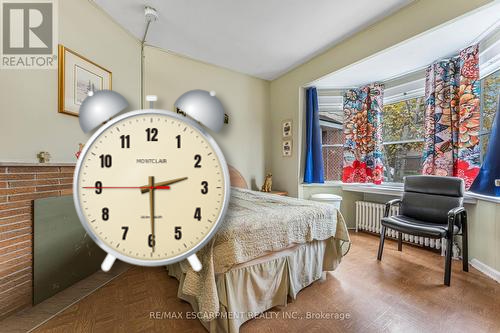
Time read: **2:29:45**
